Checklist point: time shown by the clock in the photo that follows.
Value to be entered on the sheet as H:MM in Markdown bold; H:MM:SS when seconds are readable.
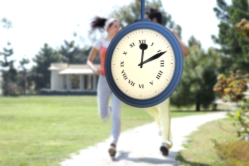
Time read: **12:11**
